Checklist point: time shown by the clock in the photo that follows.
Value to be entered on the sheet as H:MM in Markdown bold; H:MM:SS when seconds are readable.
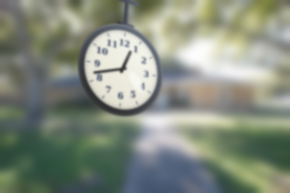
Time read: **12:42**
